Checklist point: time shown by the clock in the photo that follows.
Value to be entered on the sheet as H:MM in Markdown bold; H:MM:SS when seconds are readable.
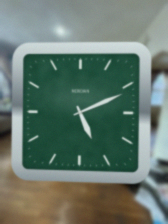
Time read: **5:11**
